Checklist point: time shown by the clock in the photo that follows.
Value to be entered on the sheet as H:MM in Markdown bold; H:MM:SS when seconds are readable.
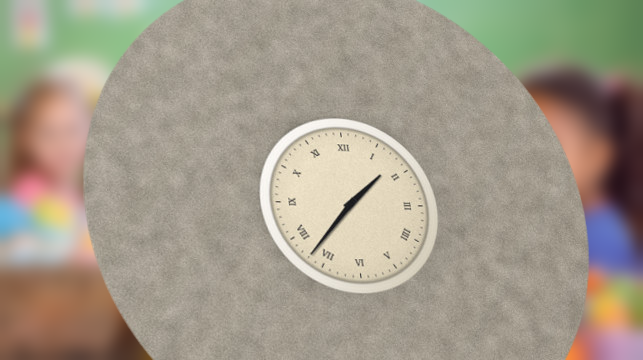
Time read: **1:37**
